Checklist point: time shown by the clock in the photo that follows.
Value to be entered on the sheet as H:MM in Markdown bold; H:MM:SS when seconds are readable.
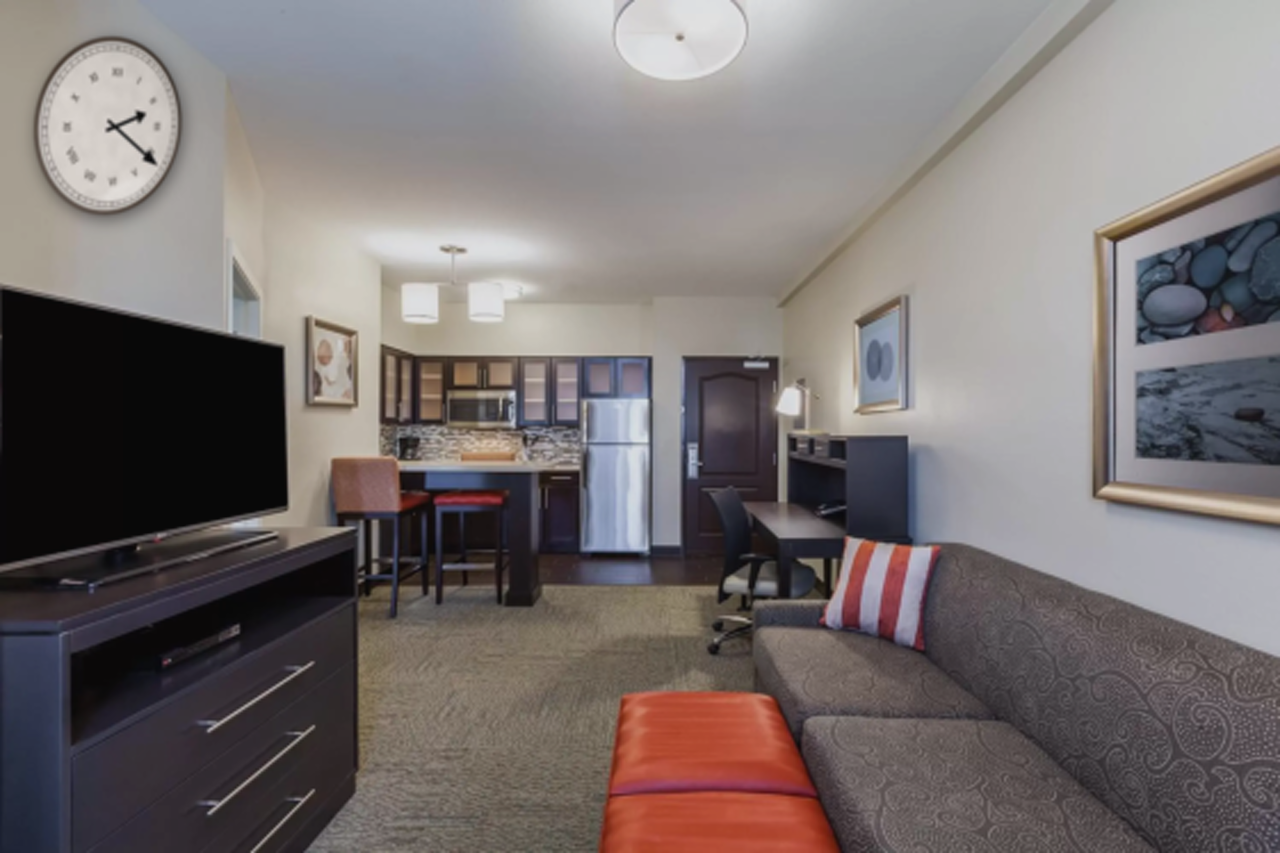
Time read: **2:21**
